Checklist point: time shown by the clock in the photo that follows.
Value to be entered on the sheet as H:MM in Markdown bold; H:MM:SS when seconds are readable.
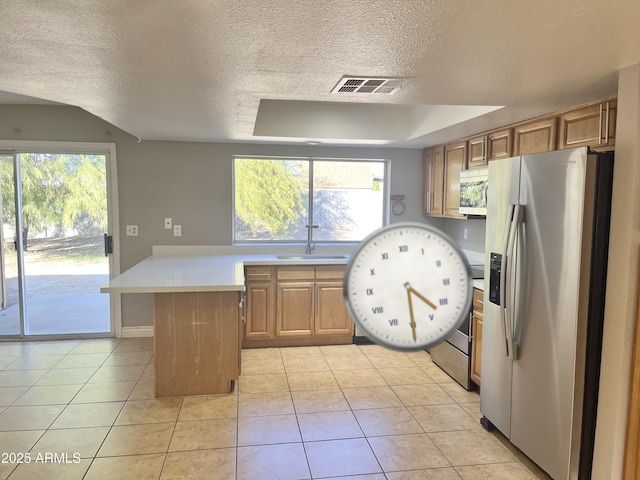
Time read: **4:30**
